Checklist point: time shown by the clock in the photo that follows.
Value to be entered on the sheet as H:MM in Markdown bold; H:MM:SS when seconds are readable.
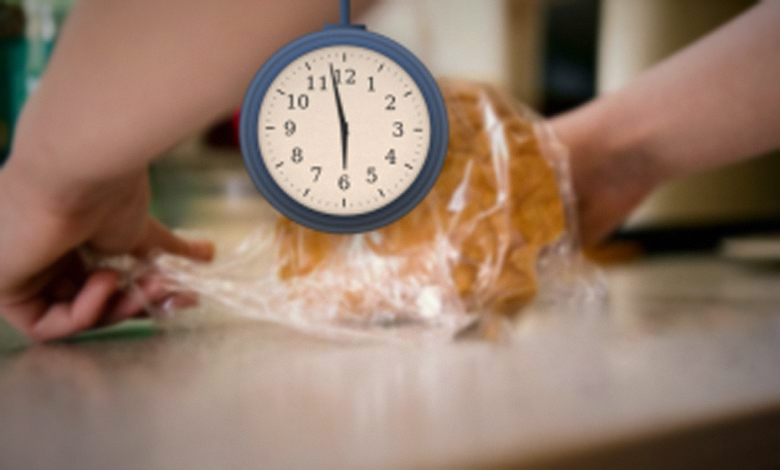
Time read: **5:58**
